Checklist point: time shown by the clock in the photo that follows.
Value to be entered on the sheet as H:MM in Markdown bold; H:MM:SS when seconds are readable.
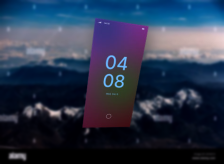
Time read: **4:08**
